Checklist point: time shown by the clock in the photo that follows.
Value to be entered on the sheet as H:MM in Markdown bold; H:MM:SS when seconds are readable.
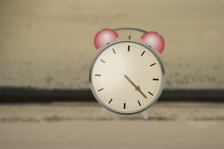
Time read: **4:22**
